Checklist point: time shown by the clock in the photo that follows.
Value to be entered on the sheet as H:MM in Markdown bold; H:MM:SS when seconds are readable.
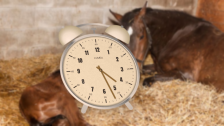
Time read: **4:27**
